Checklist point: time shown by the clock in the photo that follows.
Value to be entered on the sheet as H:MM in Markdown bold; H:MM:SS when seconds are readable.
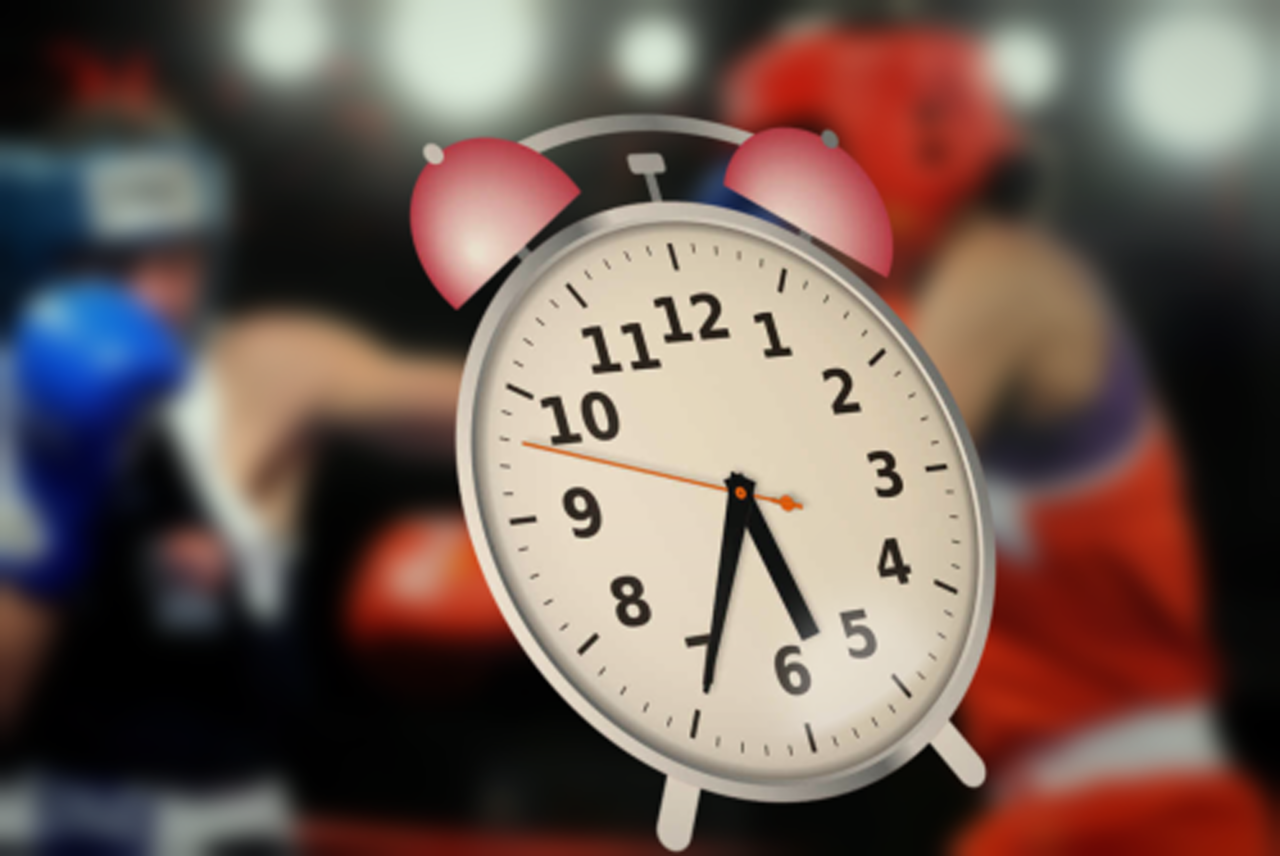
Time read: **5:34:48**
